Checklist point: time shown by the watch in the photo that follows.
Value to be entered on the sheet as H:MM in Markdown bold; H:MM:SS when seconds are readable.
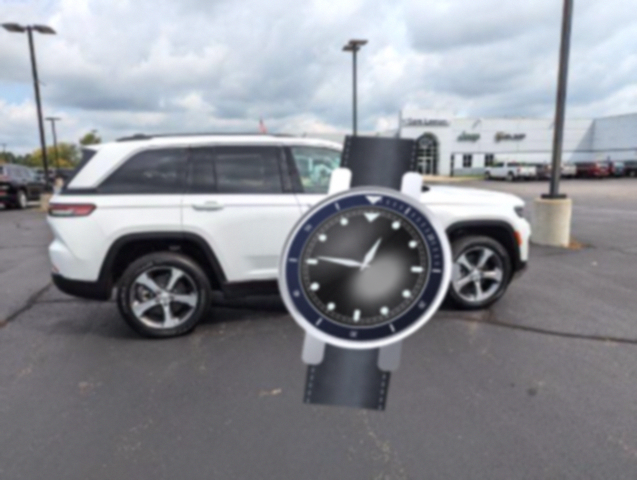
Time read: **12:46**
